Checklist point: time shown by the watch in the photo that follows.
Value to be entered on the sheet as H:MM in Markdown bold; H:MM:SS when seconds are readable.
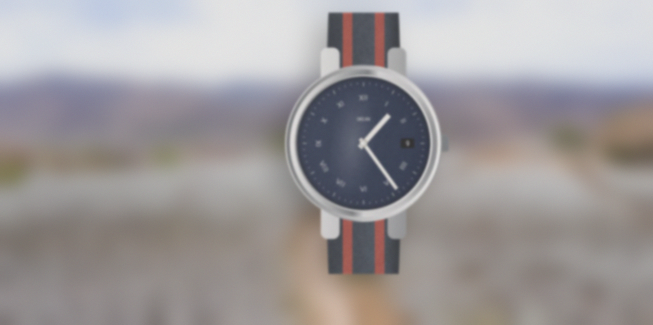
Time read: **1:24**
